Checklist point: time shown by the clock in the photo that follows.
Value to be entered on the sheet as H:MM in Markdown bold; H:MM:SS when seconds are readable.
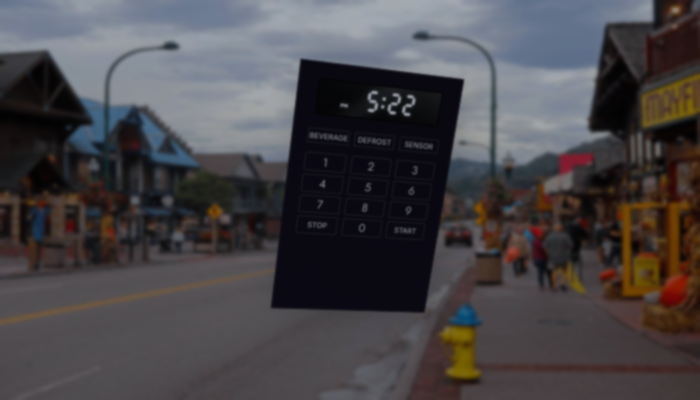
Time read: **5:22**
